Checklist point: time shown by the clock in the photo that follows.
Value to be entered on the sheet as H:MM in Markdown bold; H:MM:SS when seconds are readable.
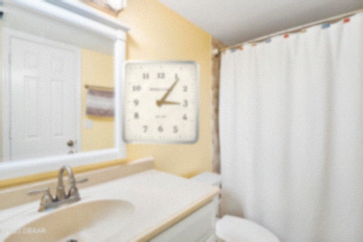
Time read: **3:06**
